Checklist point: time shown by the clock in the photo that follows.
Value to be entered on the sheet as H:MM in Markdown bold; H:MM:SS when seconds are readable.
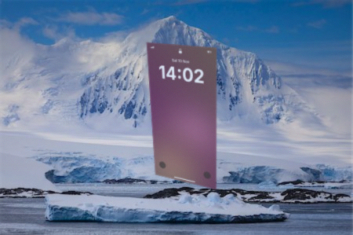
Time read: **14:02**
